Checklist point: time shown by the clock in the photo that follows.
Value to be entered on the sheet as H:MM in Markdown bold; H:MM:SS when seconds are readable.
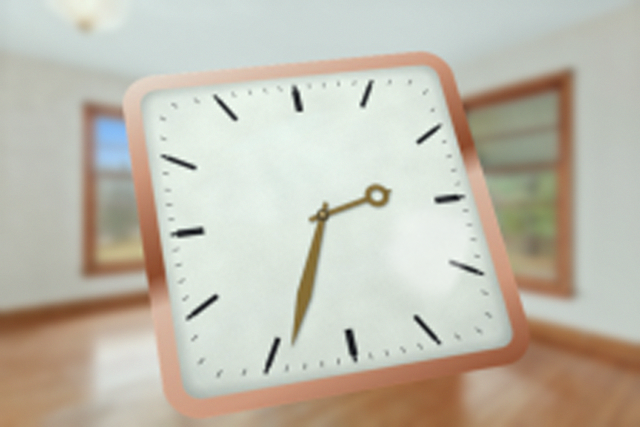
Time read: **2:34**
